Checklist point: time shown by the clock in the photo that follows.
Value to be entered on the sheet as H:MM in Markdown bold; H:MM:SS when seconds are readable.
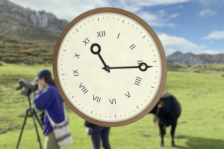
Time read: **11:16**
